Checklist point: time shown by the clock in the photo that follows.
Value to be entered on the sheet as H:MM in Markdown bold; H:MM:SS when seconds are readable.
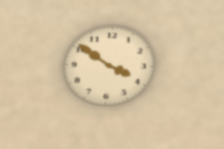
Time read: **3:51**
